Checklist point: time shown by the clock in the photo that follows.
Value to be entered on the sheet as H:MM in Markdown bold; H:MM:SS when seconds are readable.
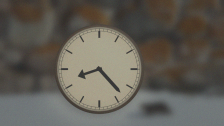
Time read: **8:23**
